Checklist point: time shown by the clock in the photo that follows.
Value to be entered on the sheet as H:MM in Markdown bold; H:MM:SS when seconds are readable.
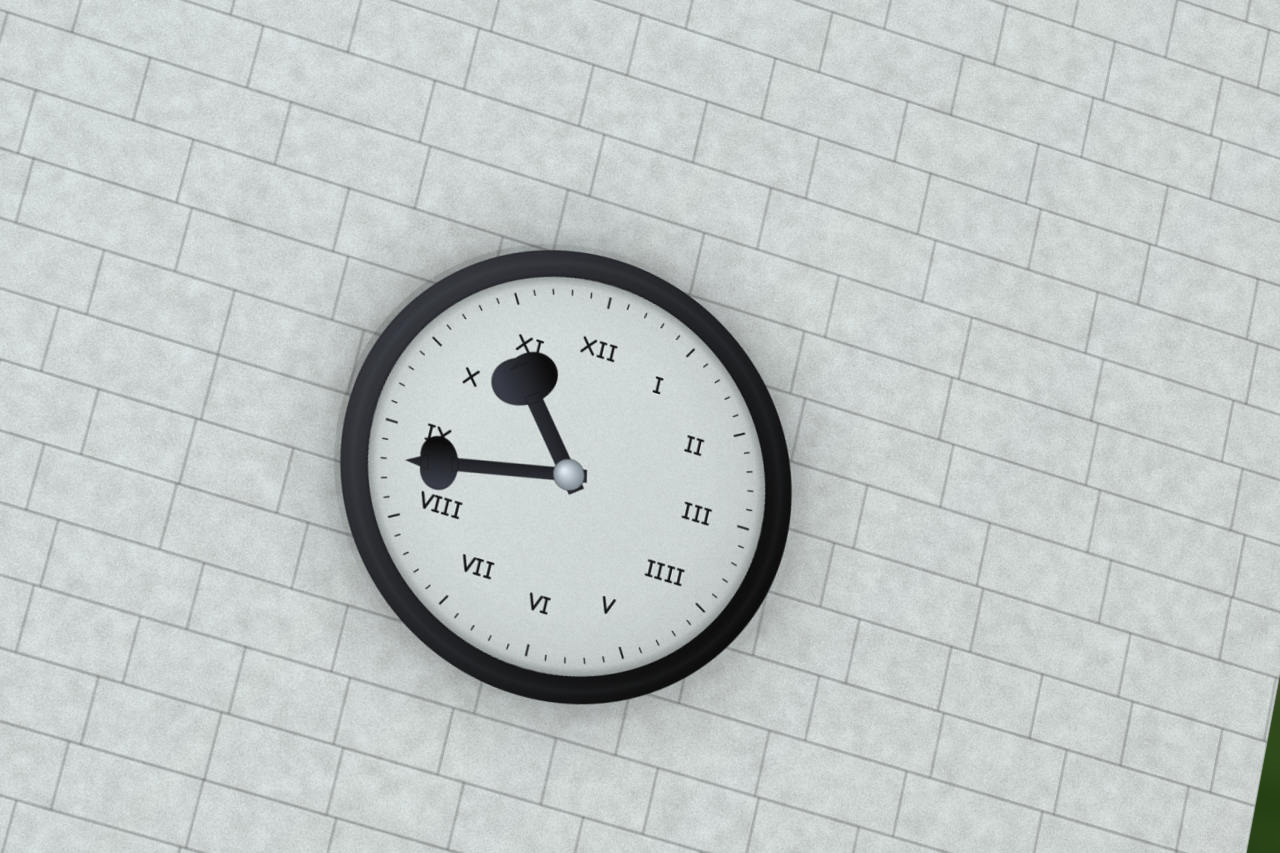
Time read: **10:43**
